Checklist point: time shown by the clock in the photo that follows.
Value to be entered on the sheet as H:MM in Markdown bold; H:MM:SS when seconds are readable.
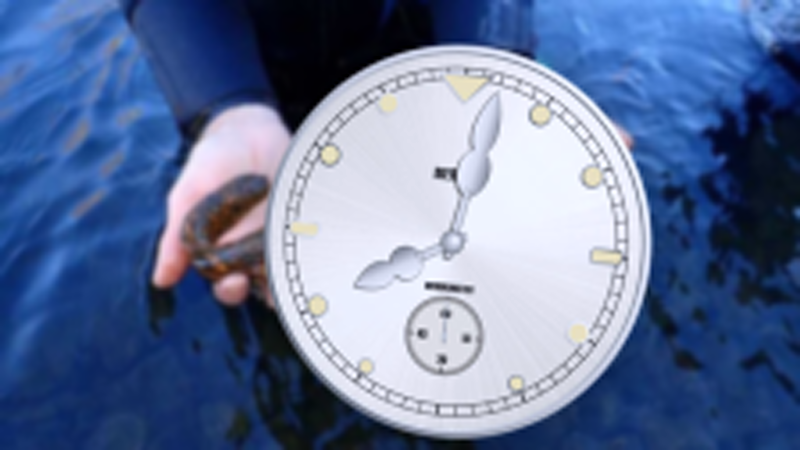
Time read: **8:02**
